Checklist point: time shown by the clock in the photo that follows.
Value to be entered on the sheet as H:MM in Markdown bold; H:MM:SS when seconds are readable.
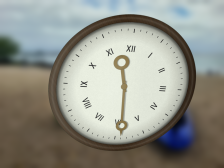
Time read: **11:29**
